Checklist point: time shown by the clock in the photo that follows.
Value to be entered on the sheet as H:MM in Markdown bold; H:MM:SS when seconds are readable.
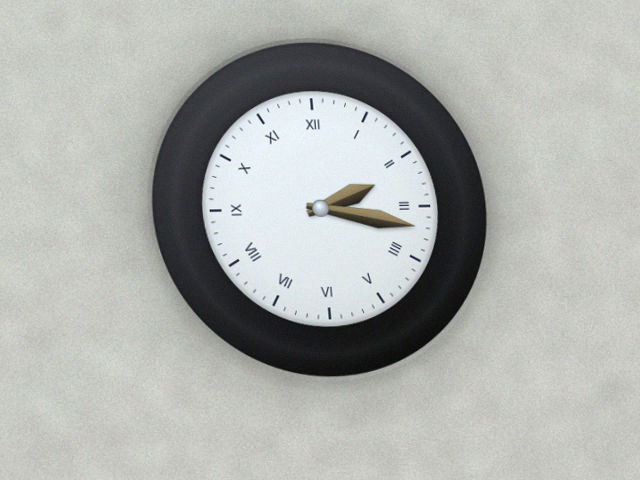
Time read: **2:17**
